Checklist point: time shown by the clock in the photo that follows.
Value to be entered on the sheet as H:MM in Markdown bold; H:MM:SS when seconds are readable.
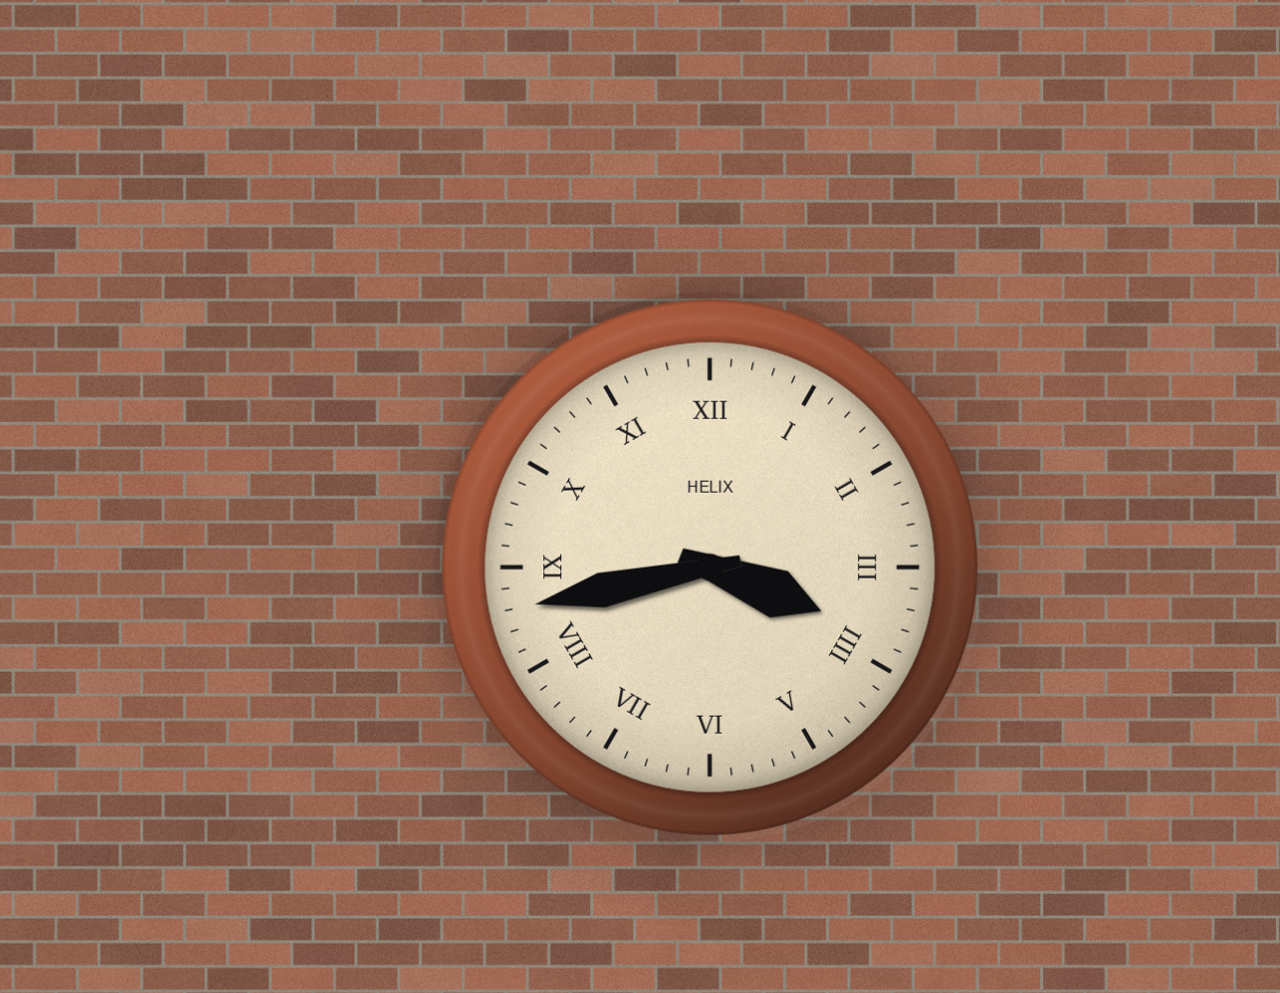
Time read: **3:43**
